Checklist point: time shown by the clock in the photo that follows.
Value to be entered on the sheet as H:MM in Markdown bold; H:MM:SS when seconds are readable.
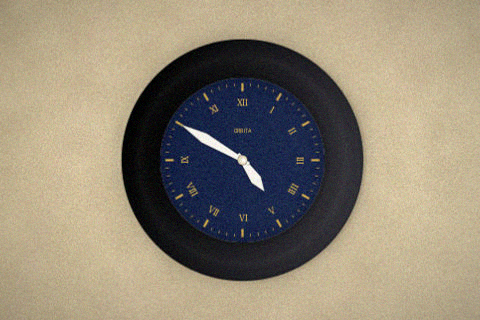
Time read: **4:50**
